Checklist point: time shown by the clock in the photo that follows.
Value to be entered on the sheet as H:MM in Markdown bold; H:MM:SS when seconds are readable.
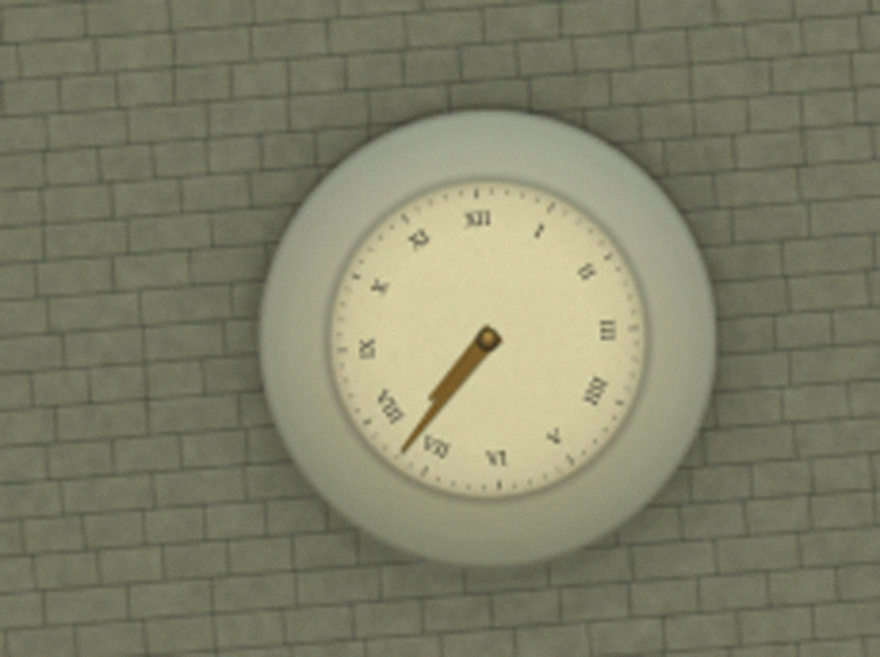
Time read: **7:37**
